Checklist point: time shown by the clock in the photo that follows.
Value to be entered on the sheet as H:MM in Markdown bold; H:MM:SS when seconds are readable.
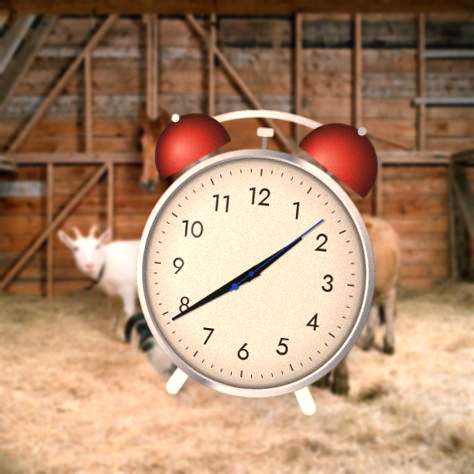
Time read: **1:39:08**
